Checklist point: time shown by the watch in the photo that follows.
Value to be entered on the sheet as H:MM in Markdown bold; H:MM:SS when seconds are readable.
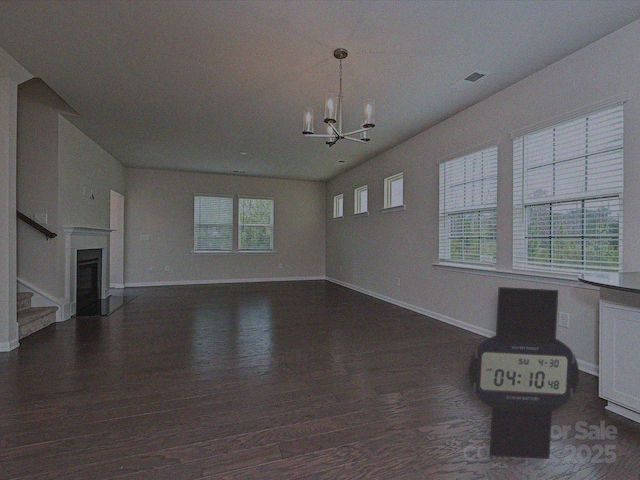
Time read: **4:10:48**
